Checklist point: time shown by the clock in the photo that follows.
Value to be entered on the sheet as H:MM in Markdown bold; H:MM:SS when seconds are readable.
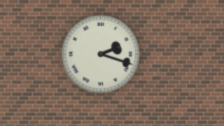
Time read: **2:18**
